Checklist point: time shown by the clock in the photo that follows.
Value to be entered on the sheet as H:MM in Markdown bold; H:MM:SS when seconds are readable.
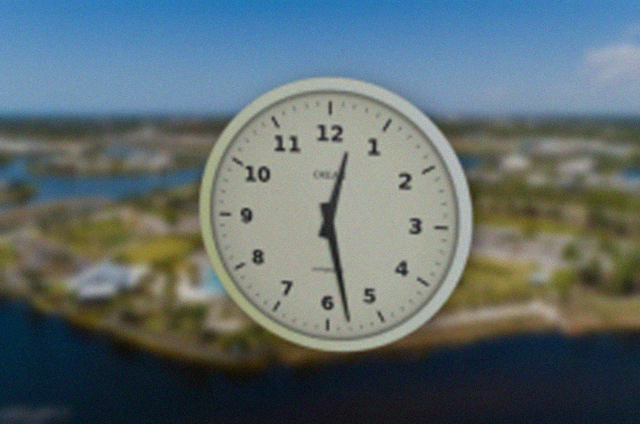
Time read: **12:28**
